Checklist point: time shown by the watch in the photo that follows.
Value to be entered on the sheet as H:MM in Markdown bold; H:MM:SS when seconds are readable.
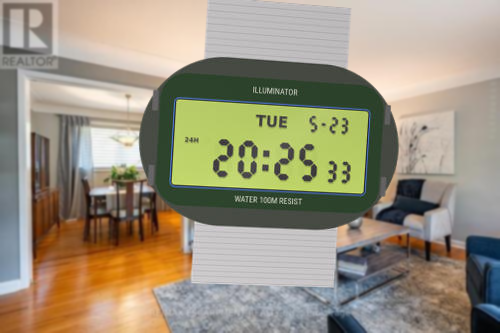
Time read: **20:25:33**
